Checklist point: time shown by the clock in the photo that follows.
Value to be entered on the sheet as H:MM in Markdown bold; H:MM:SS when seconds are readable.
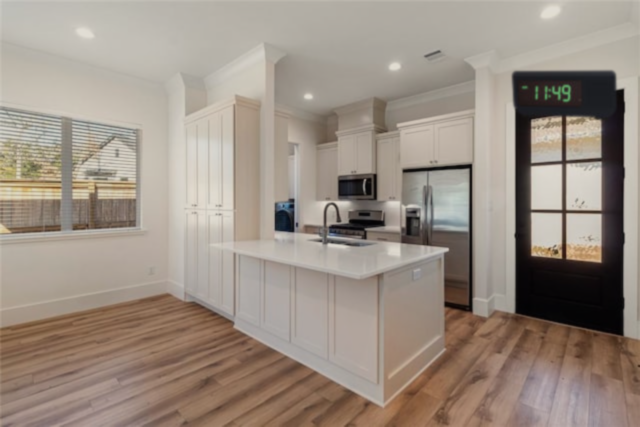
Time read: **11:49**
